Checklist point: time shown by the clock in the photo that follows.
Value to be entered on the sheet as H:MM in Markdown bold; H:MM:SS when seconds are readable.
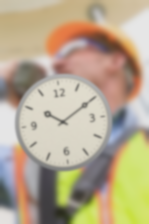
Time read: **10:10**
